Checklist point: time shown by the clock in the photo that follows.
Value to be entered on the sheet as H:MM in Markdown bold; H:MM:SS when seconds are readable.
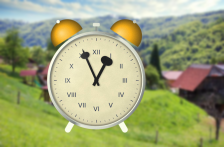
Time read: **12:56**
